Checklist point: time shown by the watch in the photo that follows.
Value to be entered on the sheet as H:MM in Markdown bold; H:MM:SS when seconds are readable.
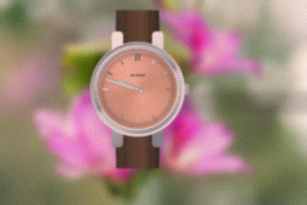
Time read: **9:48**
